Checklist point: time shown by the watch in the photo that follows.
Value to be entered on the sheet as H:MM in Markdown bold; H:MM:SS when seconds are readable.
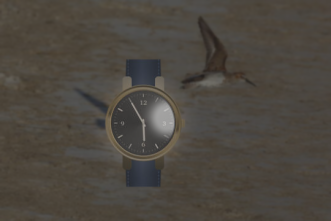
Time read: **5:55**
